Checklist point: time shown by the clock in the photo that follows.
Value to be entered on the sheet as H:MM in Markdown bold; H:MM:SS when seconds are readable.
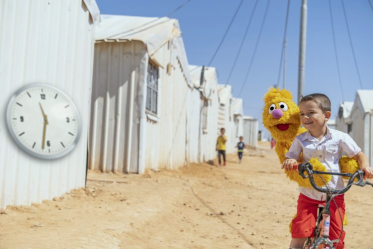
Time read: **11:32**
